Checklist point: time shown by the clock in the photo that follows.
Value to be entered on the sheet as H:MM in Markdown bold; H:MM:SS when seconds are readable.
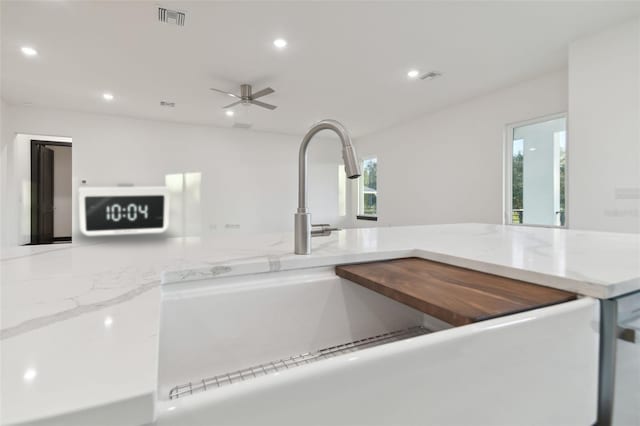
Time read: **10:04**
